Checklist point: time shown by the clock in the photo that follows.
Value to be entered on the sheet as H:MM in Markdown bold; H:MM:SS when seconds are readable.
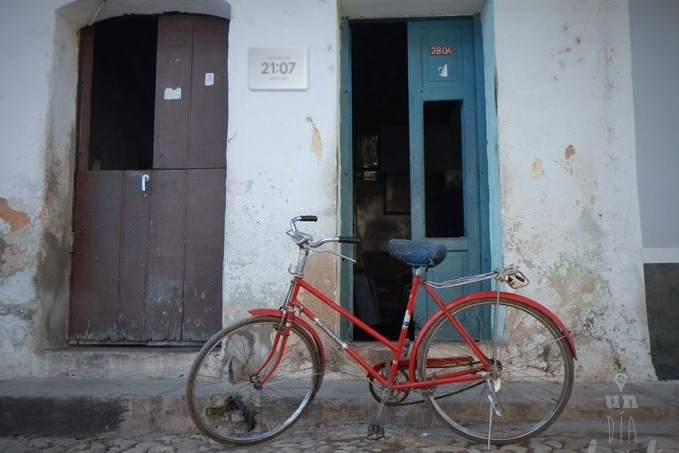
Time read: **21:07**
